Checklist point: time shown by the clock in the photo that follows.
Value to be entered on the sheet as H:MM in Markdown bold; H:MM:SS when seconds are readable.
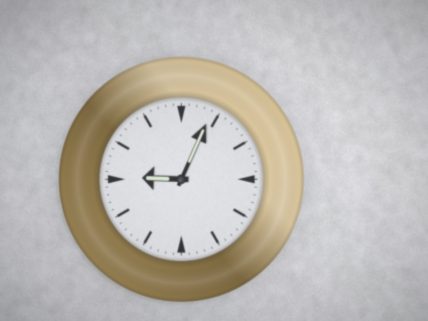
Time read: **9:04**
